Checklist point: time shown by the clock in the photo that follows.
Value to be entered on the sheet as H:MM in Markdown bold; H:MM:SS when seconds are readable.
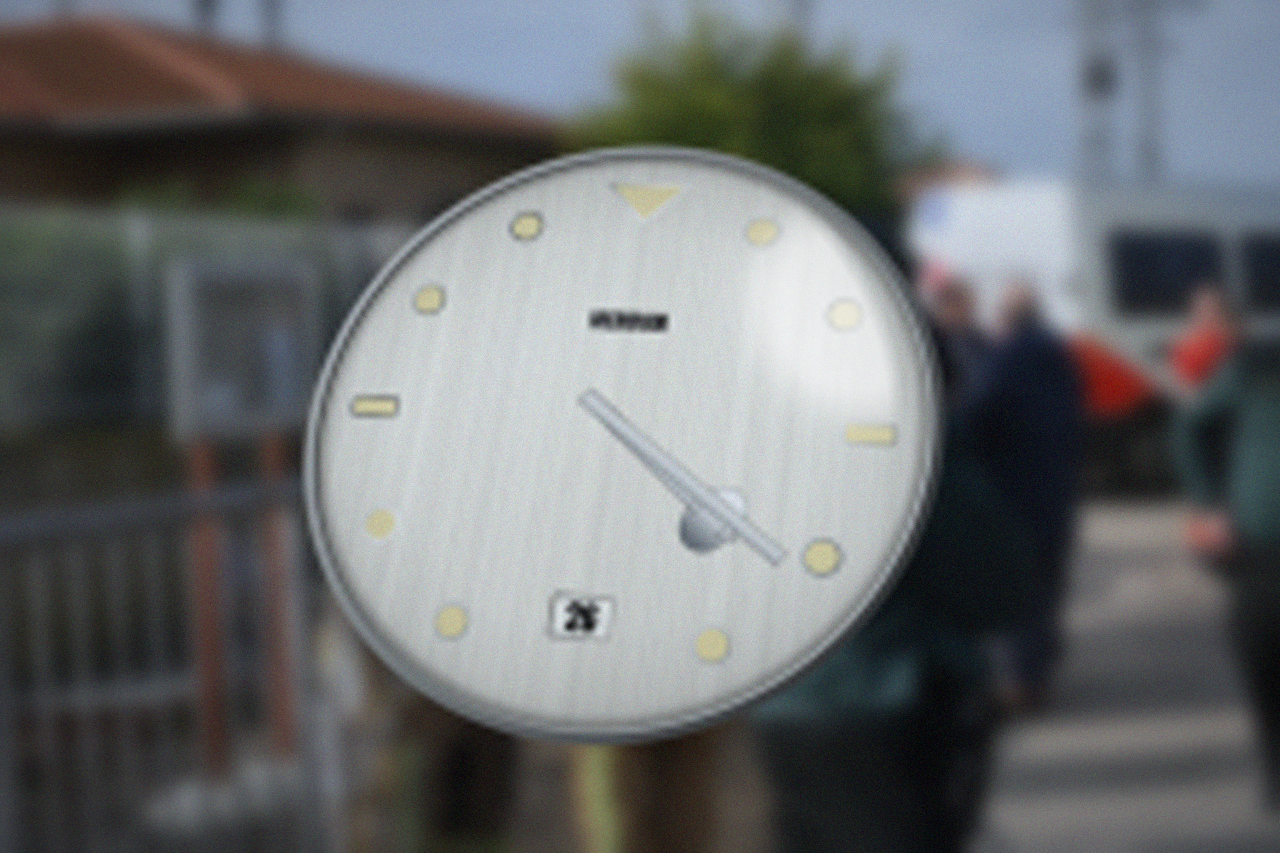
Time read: **4:21**
